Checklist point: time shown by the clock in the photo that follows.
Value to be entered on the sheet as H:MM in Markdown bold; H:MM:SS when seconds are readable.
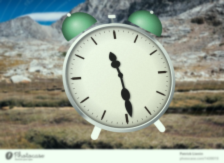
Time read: **11:29**
